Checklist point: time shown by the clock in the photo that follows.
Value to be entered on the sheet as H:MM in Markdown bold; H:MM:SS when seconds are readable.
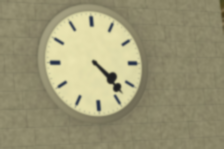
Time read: **4:23**
